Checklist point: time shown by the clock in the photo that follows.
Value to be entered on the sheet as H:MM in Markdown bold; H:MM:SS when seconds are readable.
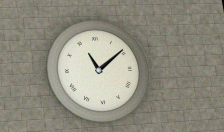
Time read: **11:09**
